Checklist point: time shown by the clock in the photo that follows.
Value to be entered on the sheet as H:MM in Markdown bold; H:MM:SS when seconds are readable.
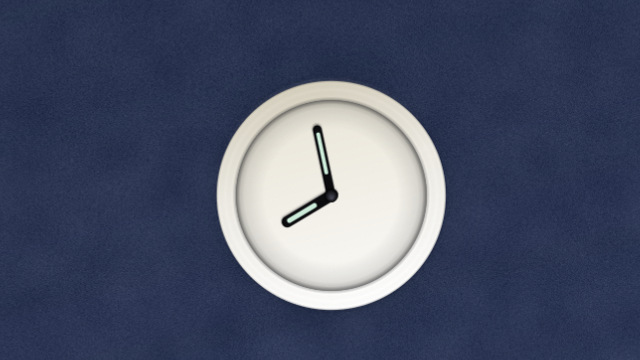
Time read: **7:58**
